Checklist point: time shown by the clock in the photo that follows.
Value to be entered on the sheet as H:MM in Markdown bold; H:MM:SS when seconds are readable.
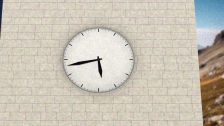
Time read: **5:43**
